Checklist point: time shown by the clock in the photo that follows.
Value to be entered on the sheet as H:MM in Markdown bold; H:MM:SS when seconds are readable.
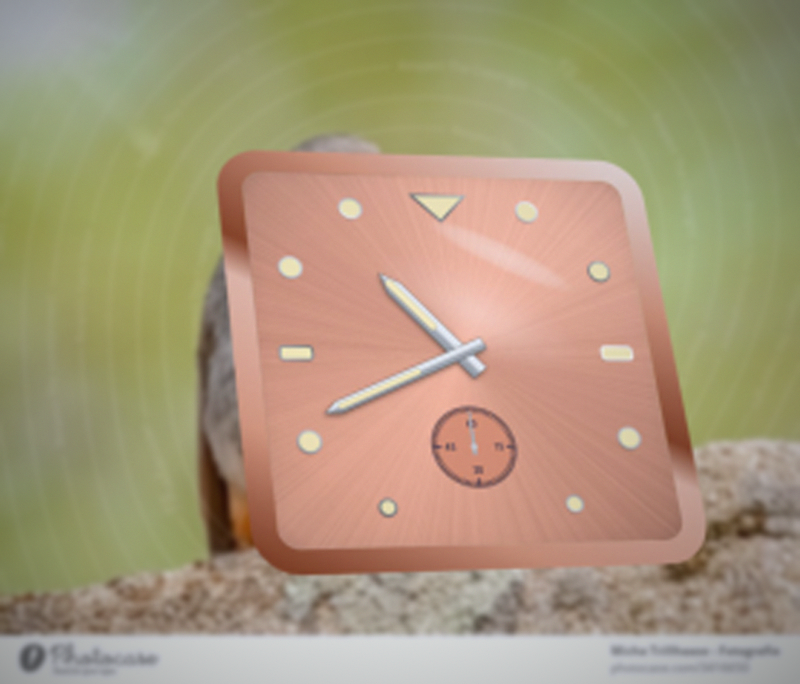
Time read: **10:41**
